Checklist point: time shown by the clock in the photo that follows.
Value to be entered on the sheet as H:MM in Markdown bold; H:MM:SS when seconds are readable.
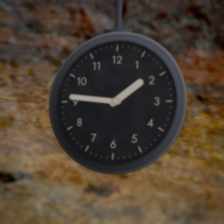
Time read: **1:46**
